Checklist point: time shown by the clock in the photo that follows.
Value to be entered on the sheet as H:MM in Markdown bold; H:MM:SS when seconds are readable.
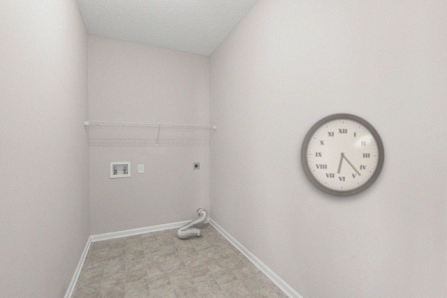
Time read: **6:23**
